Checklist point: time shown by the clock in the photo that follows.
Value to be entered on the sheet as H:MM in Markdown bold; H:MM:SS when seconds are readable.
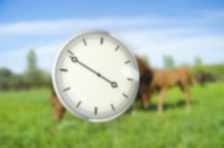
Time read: **3:49**
